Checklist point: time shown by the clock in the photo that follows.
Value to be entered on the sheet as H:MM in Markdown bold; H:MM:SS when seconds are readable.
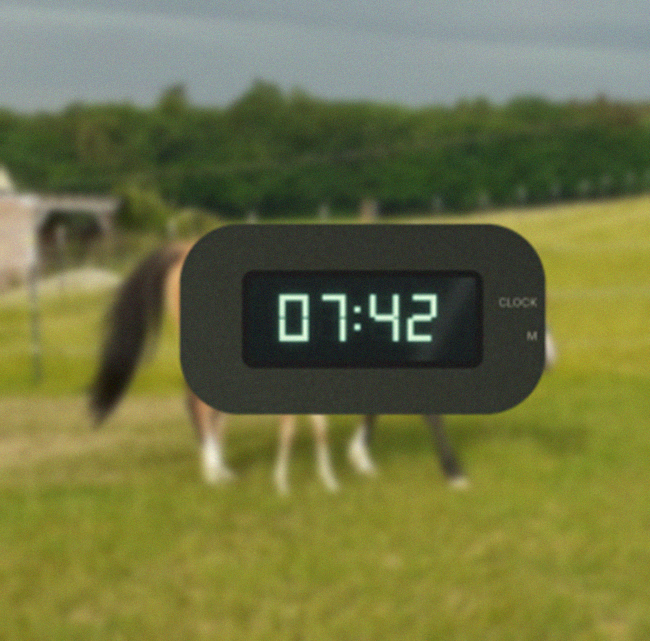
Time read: **7:42**
